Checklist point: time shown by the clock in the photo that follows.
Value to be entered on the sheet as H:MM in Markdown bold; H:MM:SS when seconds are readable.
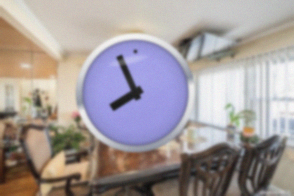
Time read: **7:56**
